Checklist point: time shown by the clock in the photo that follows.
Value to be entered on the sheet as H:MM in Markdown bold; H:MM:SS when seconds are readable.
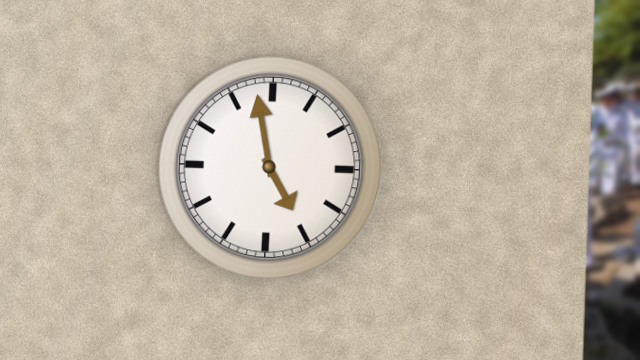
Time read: **4:58**
